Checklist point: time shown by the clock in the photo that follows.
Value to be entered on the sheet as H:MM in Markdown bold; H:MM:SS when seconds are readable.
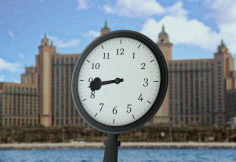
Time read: **8:43**
